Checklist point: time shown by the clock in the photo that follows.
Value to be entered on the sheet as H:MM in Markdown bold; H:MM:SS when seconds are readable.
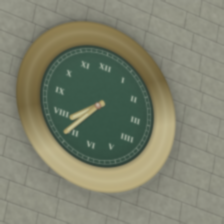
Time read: **7:36**
